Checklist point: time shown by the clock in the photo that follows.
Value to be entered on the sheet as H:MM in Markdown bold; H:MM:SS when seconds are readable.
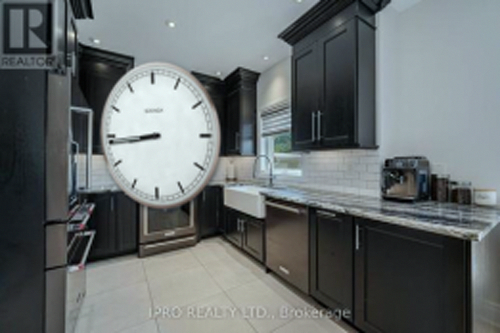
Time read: **8:44**
